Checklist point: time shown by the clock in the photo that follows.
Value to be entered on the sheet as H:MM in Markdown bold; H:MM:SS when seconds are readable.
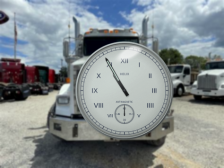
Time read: **10:55**
